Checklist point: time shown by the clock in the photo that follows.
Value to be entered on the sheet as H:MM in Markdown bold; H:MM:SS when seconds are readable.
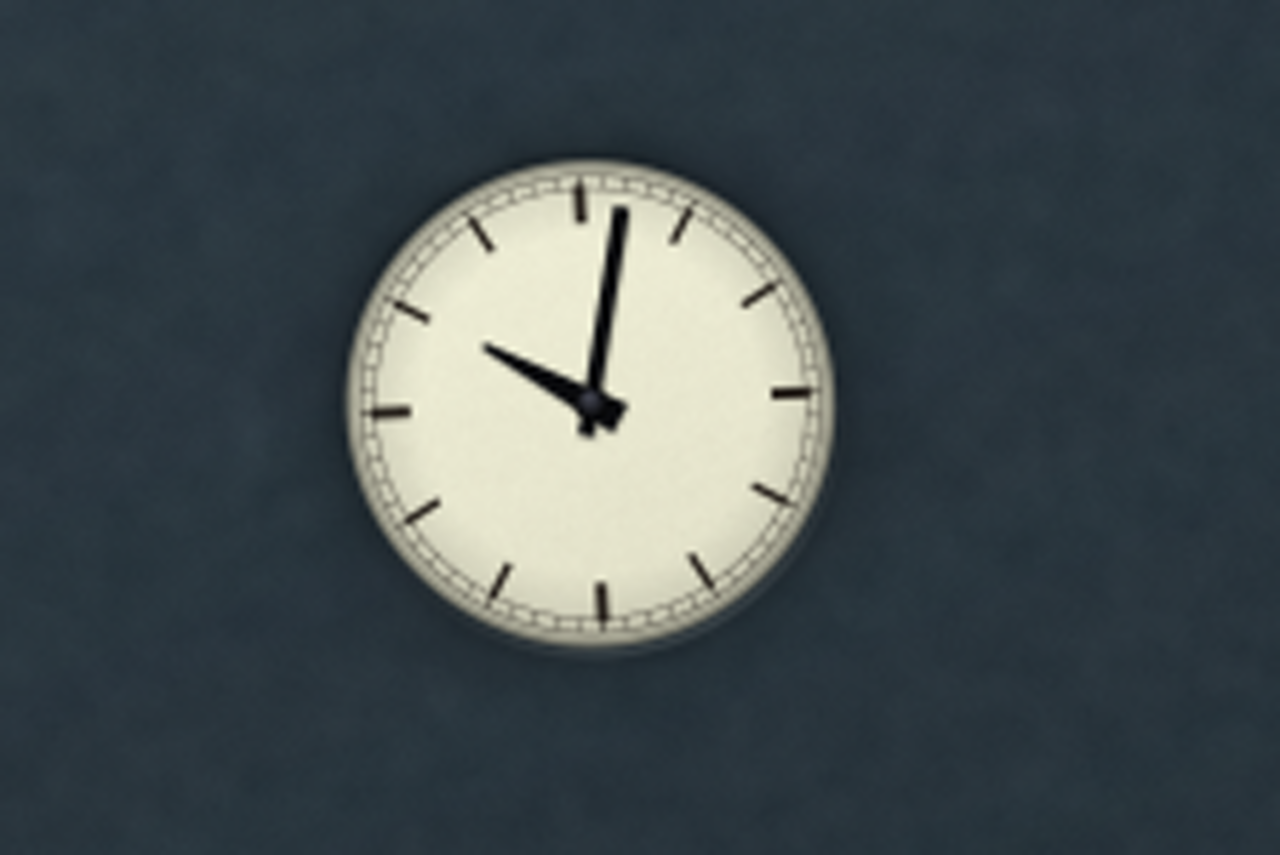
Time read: **10:02**
